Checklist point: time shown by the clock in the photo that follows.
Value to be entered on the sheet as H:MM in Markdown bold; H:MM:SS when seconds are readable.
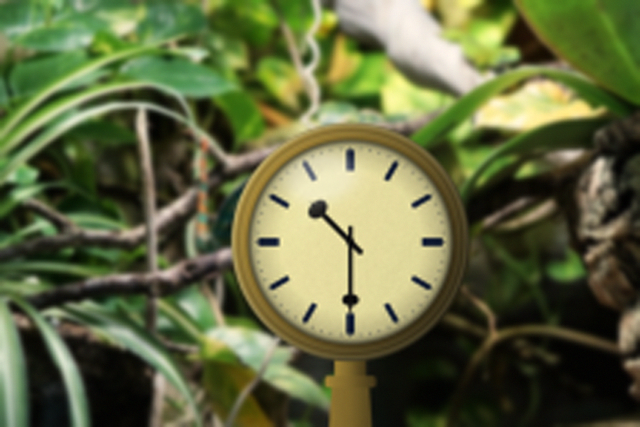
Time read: **10:30**
